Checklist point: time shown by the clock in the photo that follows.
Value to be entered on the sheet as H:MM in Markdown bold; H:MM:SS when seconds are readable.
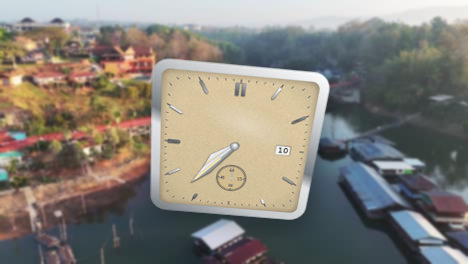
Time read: **7:37**
